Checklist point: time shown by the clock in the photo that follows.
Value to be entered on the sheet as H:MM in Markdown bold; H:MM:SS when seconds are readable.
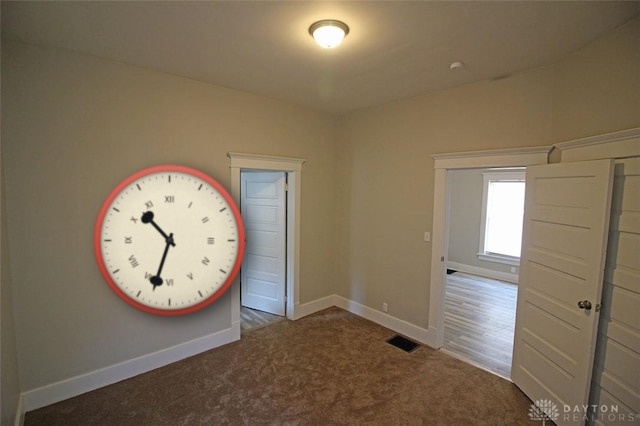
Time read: **10:33**
